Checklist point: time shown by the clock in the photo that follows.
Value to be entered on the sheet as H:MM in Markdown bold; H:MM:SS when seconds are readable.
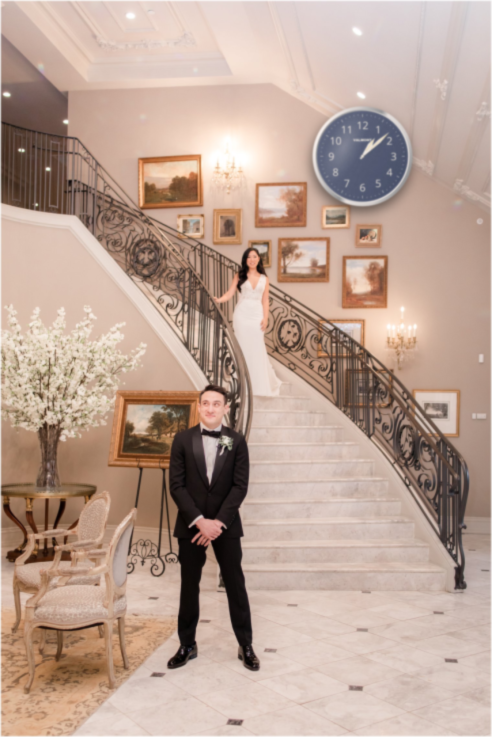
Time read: **1:08**
